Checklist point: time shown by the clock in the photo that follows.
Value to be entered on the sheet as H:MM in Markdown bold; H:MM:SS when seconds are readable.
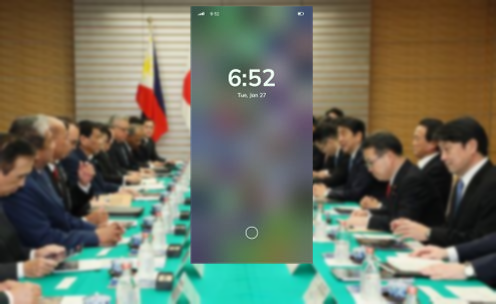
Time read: **6:52**
